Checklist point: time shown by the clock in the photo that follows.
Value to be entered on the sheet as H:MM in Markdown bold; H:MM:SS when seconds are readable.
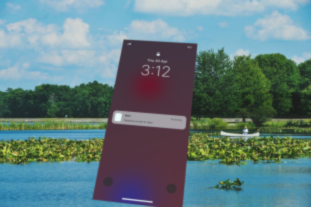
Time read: **3:12**
